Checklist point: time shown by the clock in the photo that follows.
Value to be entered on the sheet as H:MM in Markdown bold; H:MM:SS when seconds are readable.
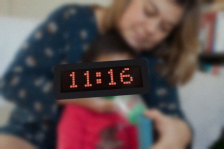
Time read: **11:16**
